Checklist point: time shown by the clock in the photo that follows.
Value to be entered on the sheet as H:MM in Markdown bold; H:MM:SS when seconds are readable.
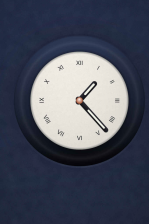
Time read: **1:23**
